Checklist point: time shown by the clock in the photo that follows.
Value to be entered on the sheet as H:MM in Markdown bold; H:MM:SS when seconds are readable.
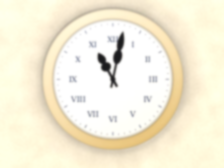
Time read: **11:02**
